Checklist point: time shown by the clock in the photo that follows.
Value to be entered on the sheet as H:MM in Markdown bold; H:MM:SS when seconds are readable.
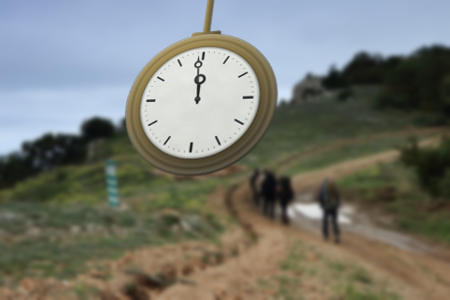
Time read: **11:59**
